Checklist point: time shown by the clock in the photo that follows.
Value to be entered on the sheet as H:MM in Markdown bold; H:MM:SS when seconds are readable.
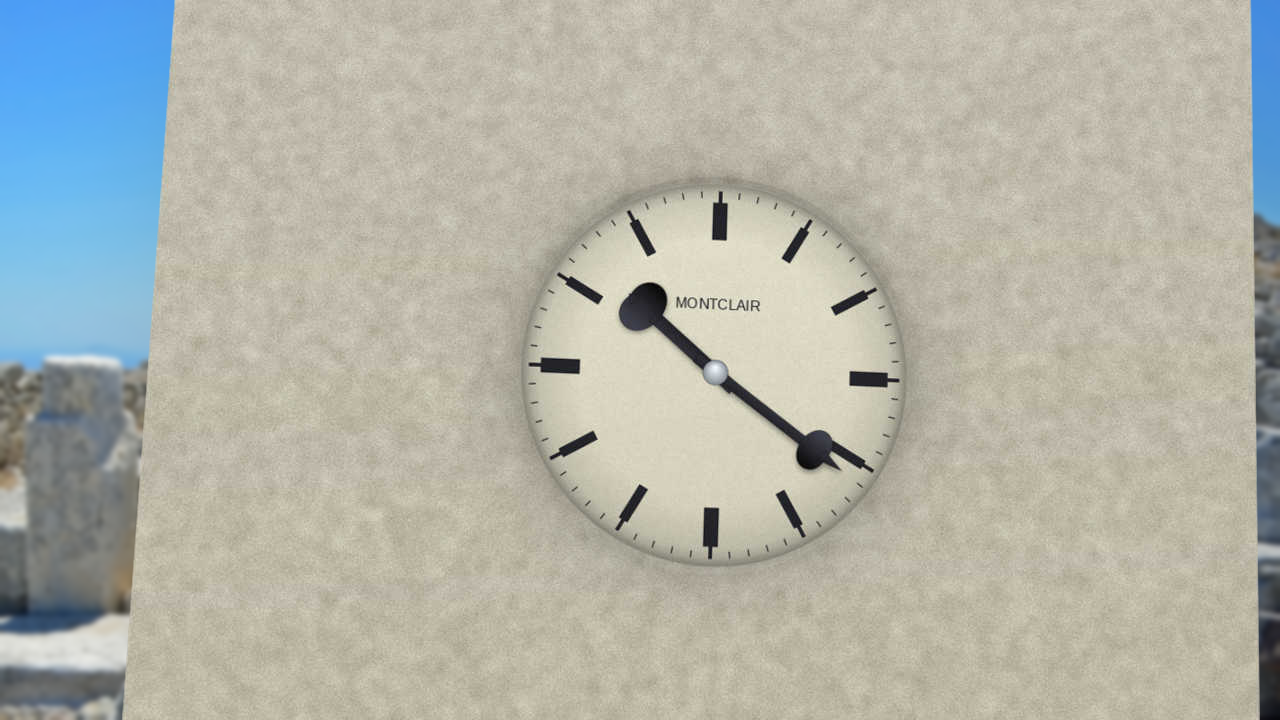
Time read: **10:21**
